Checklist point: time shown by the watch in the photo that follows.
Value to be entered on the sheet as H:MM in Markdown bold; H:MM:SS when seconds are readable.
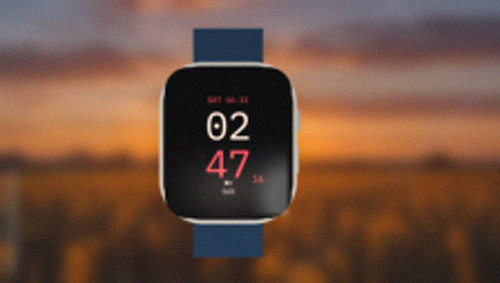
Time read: **2:47**
